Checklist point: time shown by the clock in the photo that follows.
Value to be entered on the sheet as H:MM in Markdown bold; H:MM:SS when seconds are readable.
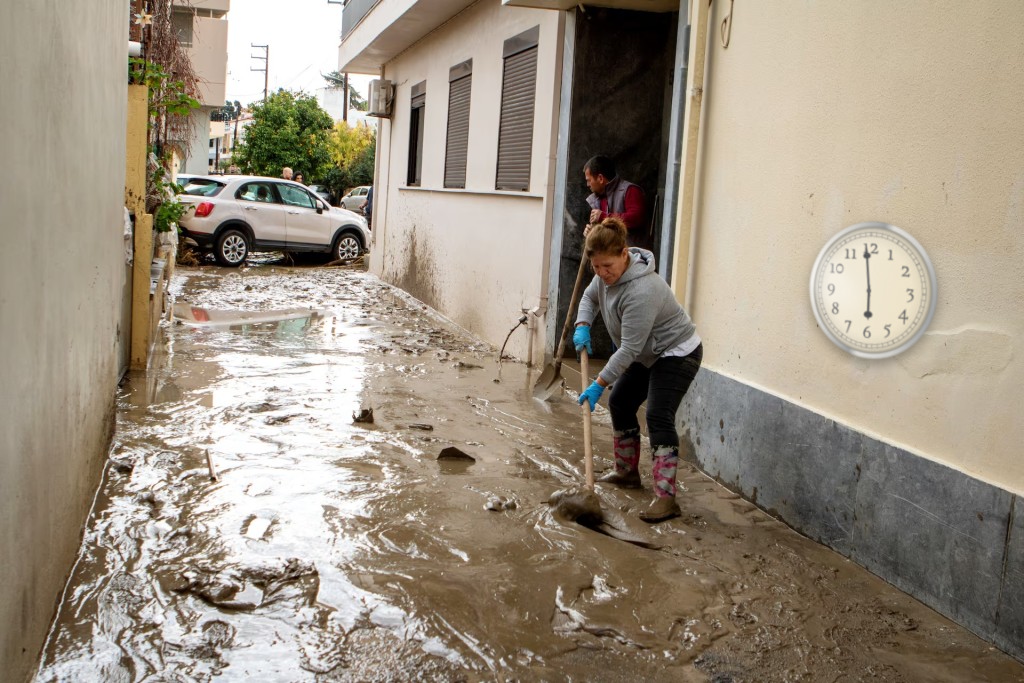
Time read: **5:59**
